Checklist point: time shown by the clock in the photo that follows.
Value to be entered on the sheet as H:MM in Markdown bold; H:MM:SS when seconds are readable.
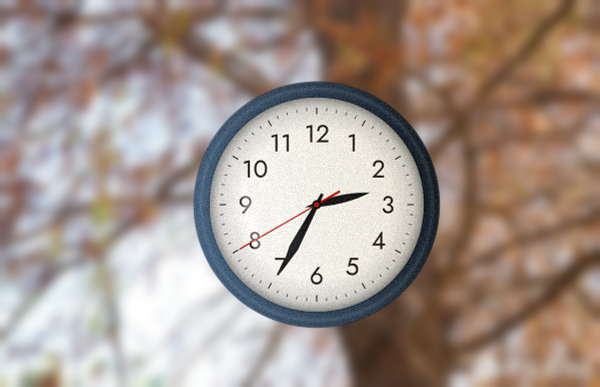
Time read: **2:34:40**
